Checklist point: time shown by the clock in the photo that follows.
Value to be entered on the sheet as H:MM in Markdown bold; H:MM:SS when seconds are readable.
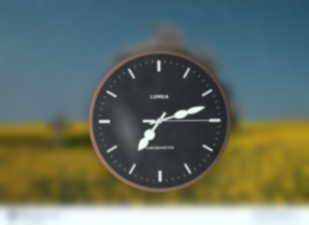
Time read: **7:12:15**
